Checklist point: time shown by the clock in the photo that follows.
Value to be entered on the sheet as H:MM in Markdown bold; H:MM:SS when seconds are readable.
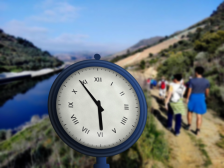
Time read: **5:54**
